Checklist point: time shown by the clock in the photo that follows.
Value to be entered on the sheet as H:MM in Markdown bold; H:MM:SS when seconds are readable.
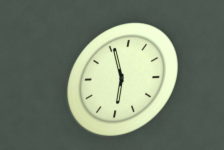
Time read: **5:56**
